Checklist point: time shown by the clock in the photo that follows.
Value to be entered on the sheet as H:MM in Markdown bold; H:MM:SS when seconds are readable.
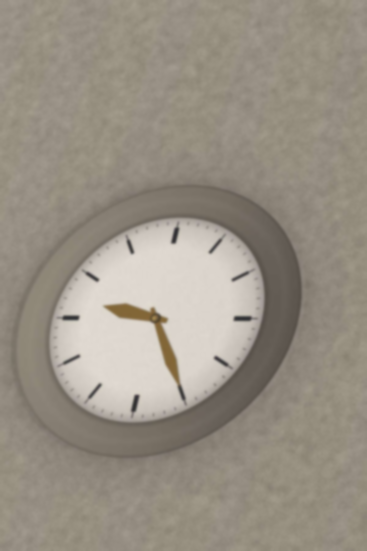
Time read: **9:25**
